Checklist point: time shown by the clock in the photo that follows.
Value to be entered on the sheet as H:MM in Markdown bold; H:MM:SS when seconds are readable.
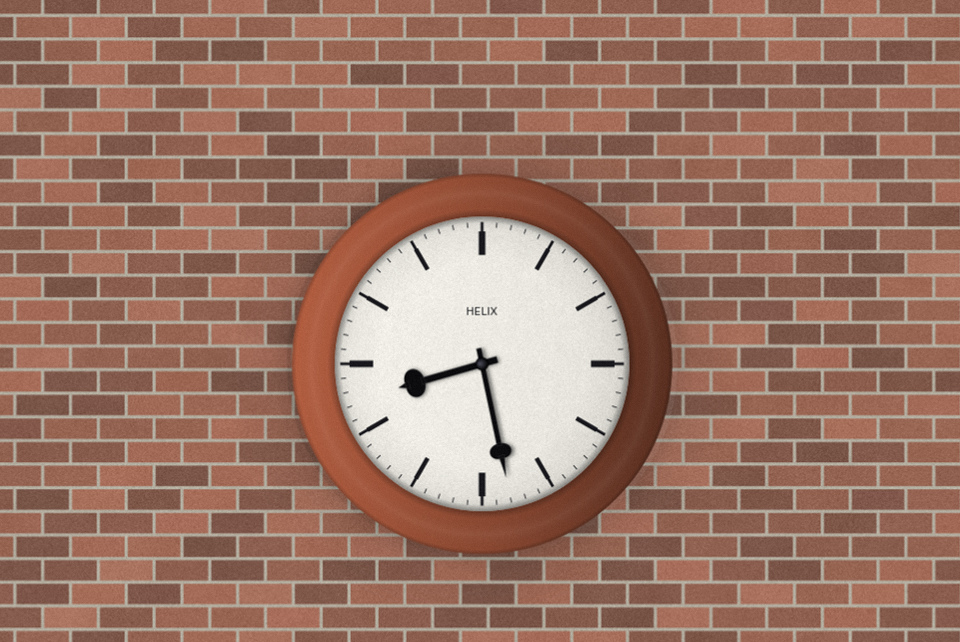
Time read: **8:28**
